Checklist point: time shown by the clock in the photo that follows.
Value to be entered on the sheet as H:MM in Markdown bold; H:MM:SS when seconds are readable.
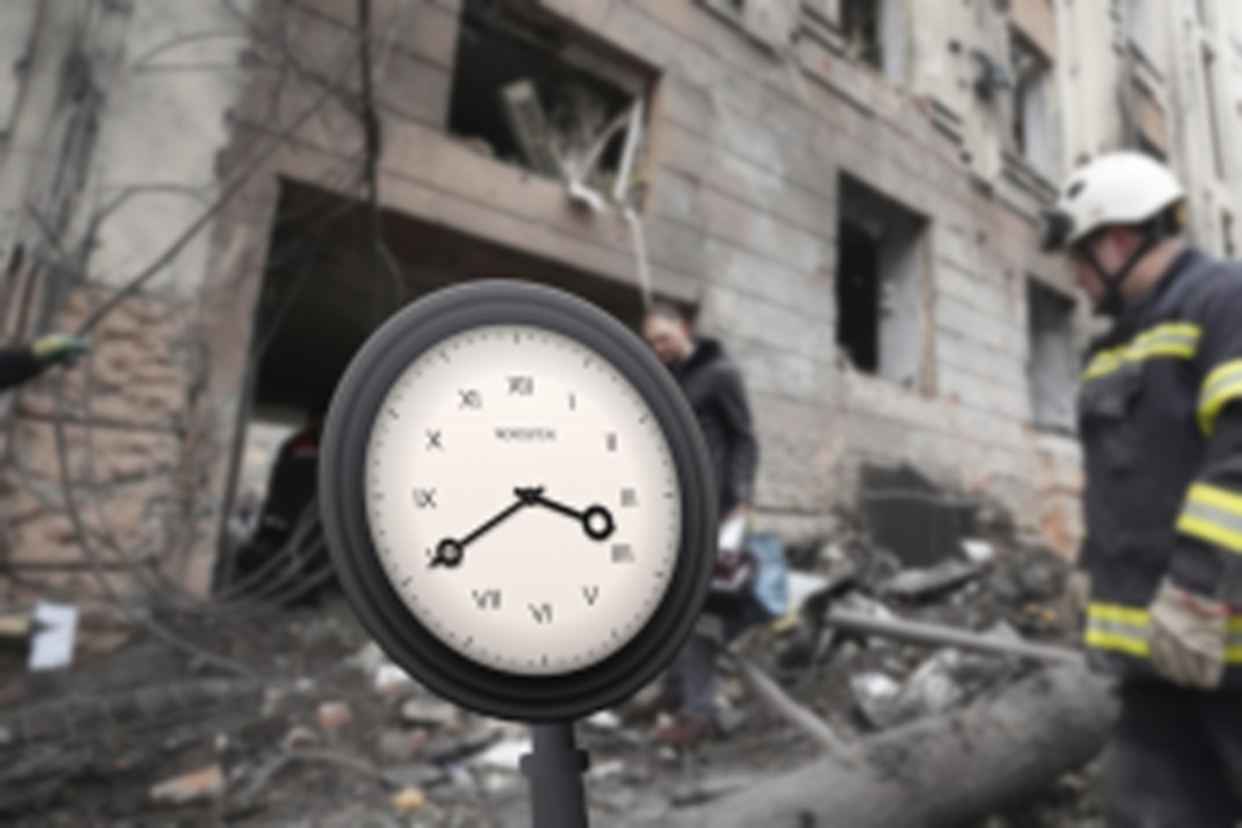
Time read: **3:40**
